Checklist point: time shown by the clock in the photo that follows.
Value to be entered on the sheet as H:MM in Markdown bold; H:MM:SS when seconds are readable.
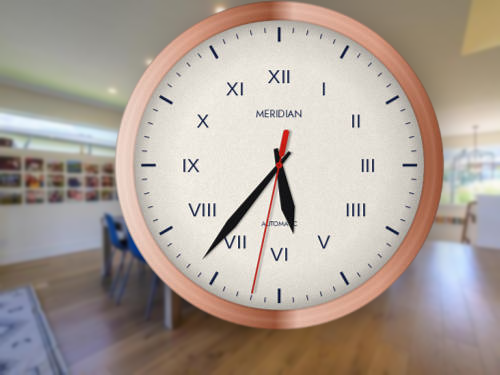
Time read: **5:36:32**
